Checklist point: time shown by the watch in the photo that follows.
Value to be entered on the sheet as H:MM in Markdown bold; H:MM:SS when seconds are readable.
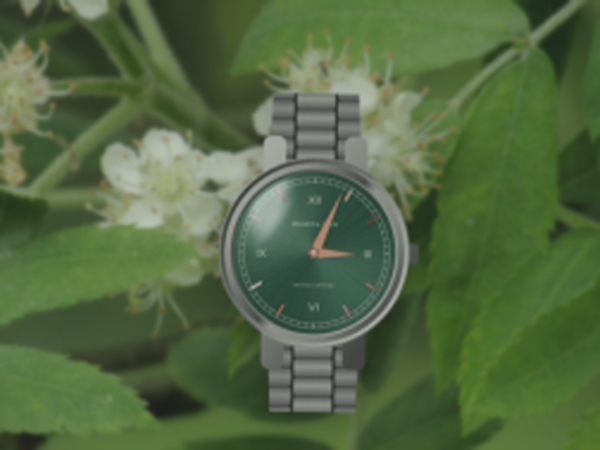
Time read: **3:04**
